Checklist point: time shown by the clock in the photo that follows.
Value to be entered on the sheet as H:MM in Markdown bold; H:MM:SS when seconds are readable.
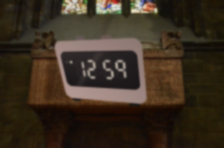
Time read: **12:59**
